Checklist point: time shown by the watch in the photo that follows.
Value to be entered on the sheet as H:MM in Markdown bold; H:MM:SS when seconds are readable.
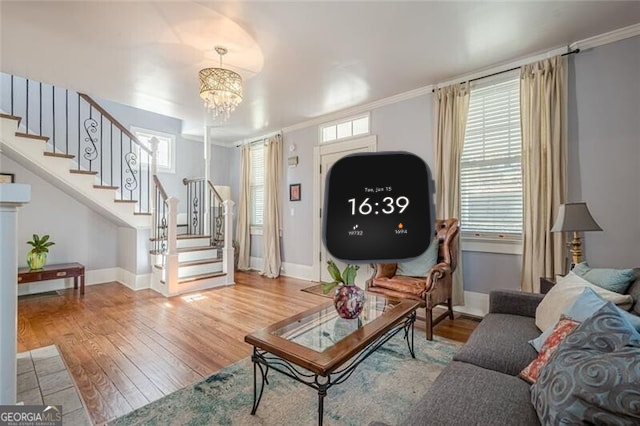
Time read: **16:39**
